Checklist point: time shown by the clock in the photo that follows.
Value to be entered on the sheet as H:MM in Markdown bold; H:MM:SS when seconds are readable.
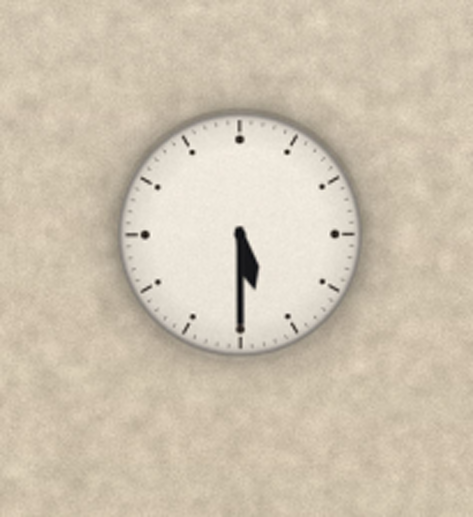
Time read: **5:30**
